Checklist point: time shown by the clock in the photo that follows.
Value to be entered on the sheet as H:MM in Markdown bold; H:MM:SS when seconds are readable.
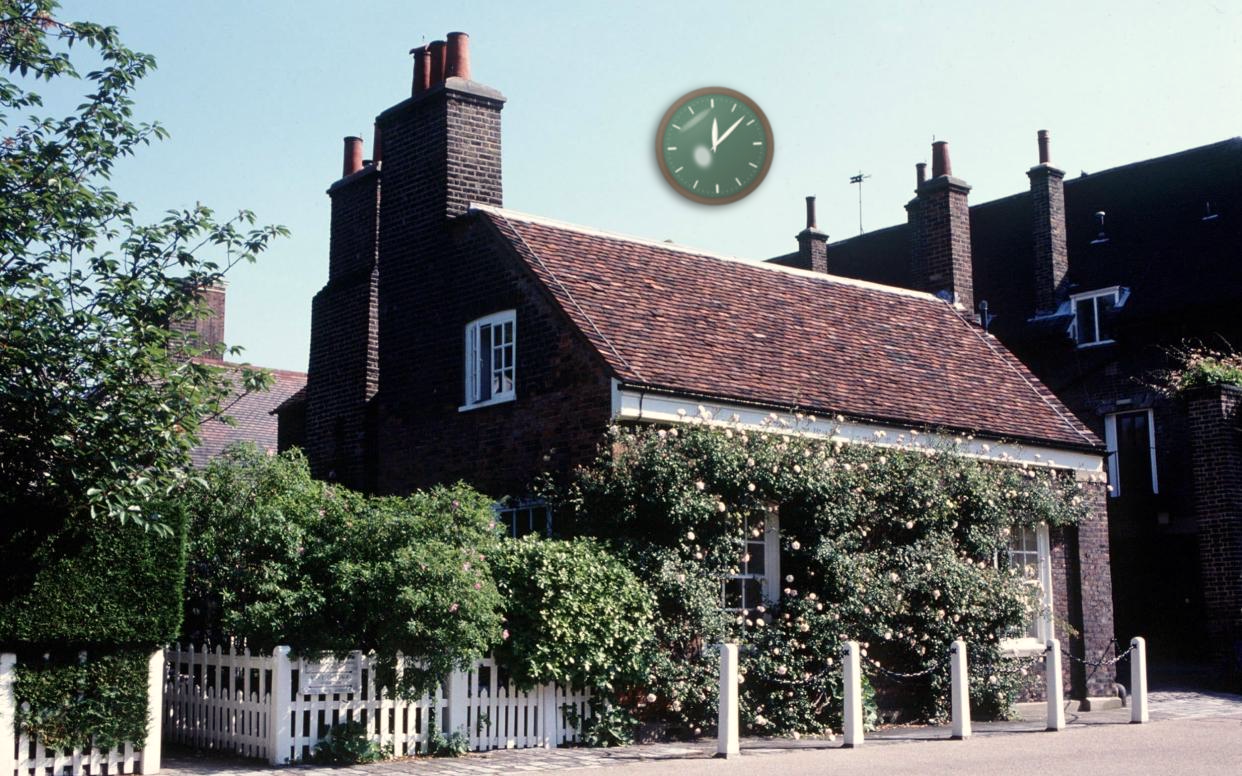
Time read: **12:08**
